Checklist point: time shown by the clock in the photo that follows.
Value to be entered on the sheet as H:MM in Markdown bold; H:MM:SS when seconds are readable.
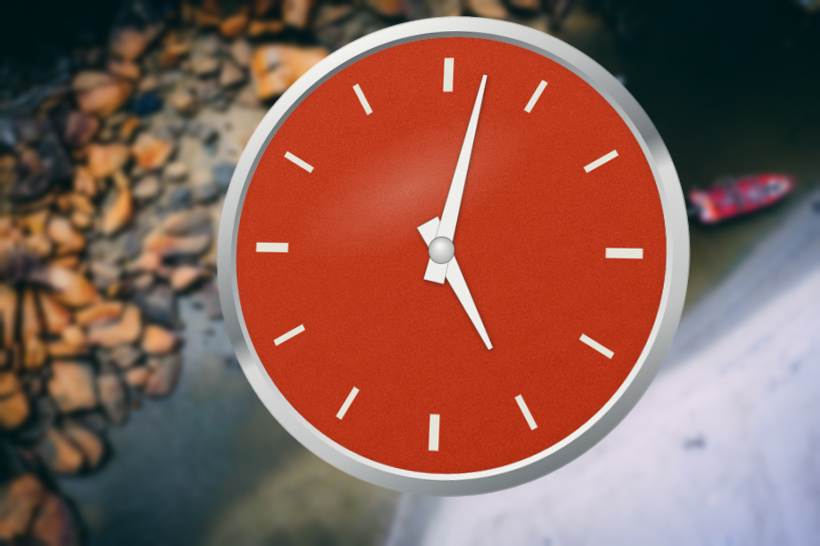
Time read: **5:02**
